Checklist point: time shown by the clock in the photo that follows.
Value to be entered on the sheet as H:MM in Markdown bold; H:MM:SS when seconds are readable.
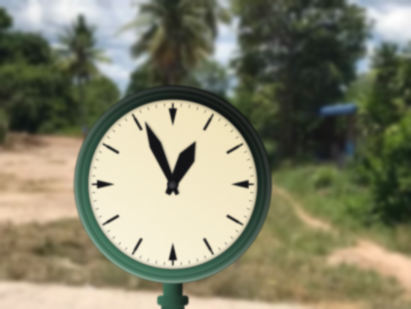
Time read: **12:56**
